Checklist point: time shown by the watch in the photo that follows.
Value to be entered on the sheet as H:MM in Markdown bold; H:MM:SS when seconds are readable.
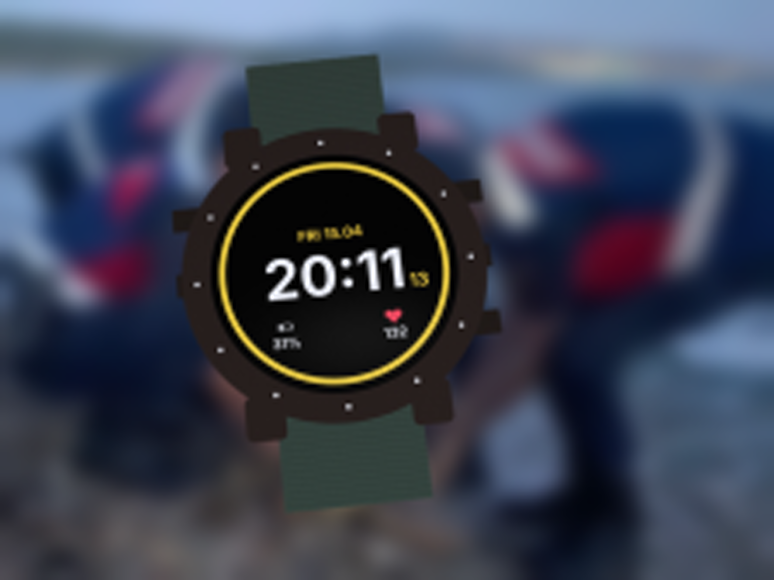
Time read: **20:11**
